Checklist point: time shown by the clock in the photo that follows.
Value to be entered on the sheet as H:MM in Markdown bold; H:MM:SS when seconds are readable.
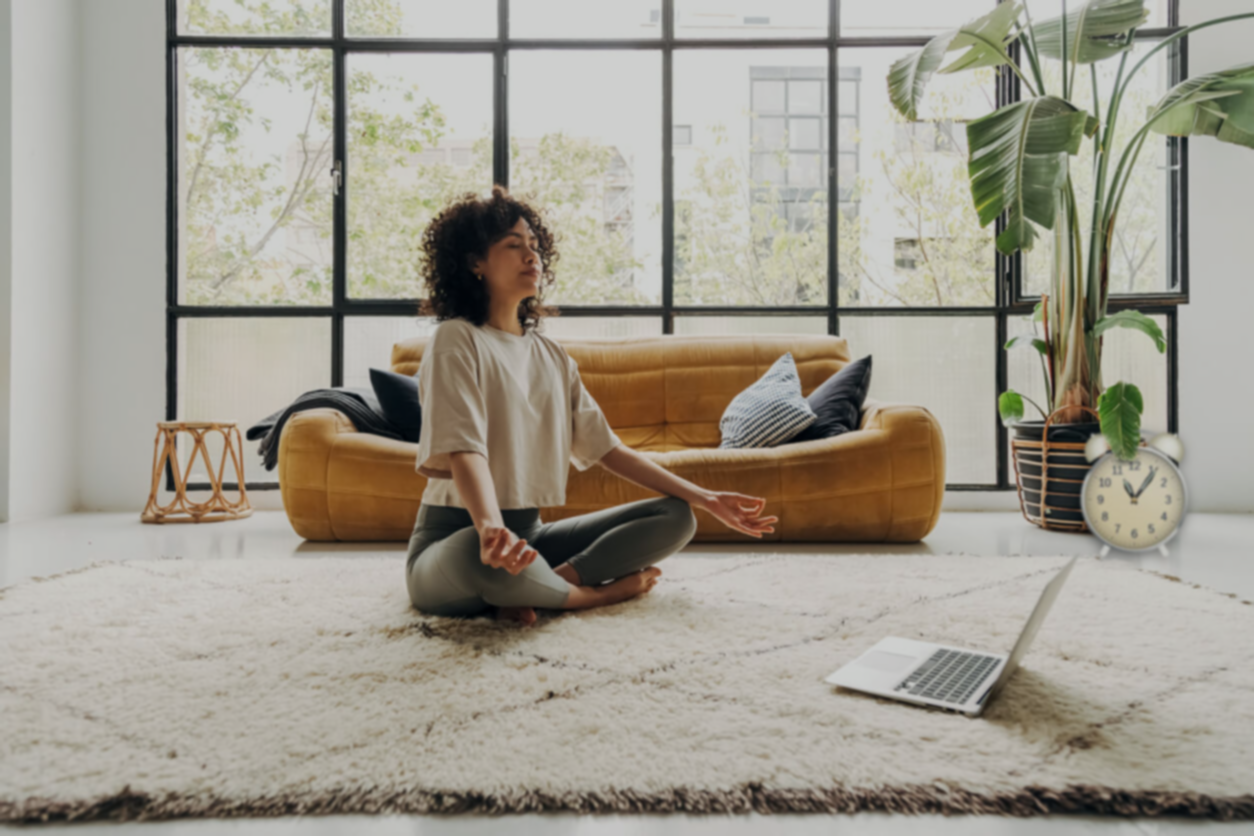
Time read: **11:06**
